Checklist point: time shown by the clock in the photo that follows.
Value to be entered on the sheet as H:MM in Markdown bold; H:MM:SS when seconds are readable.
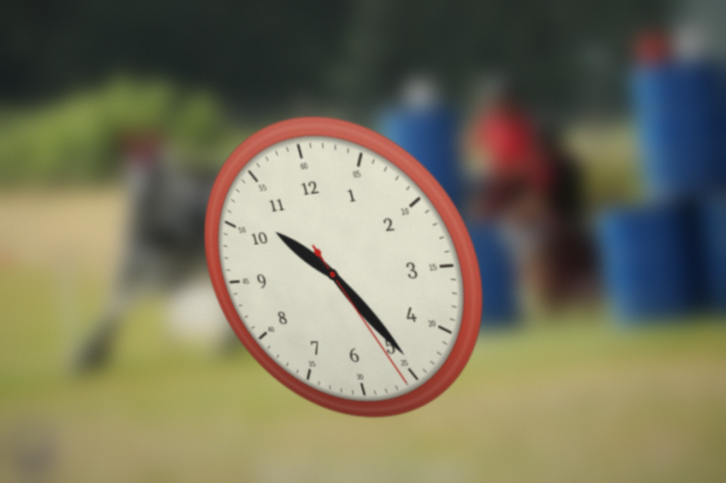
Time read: **10:24:26**
